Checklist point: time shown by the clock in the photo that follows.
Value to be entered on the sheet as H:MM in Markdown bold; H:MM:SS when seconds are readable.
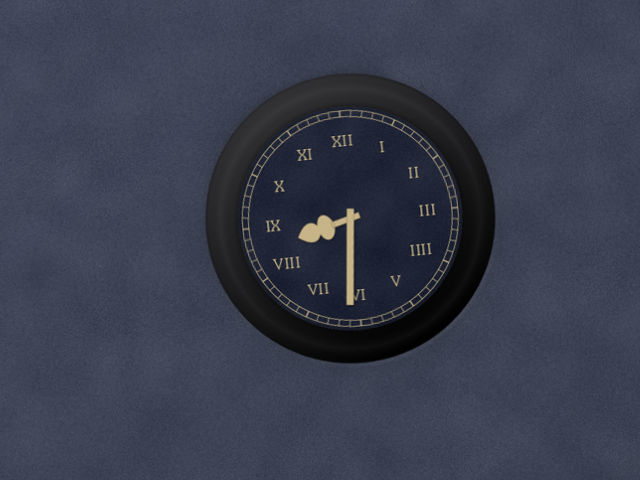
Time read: **8:31**
